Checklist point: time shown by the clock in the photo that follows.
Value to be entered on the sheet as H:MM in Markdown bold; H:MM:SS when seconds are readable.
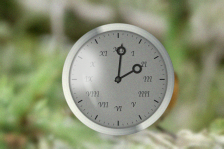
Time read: **2:01**
